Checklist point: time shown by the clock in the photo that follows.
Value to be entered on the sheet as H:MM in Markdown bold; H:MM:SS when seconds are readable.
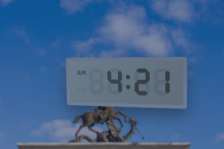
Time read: **4:21**
